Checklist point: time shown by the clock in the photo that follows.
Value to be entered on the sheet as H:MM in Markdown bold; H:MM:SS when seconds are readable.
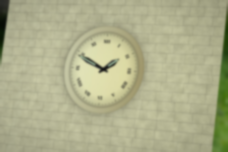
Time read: **1:49**
